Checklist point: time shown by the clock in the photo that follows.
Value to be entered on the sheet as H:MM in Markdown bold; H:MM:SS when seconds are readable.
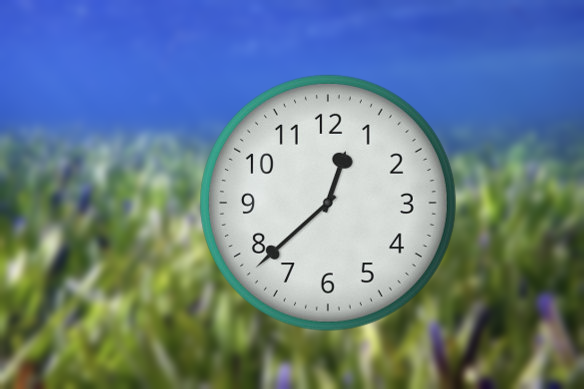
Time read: **12:38**
